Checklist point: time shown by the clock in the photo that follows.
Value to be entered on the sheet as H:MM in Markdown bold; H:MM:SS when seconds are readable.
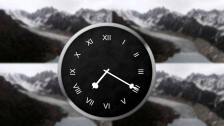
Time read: **7:20**
